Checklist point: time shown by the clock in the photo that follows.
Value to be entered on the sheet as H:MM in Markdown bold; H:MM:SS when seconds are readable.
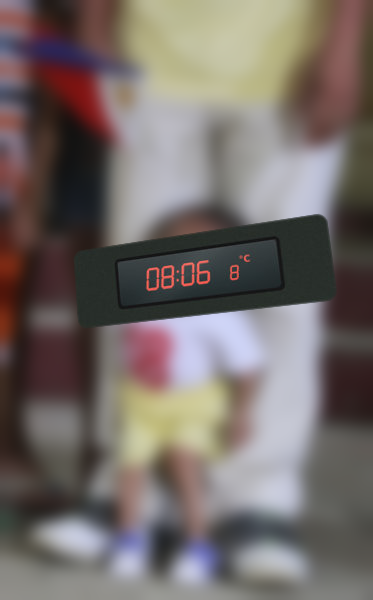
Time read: **8:06**
